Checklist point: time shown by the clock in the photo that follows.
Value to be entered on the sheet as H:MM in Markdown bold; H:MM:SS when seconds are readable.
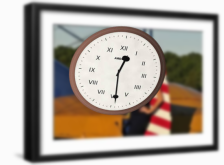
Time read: **12:29**
